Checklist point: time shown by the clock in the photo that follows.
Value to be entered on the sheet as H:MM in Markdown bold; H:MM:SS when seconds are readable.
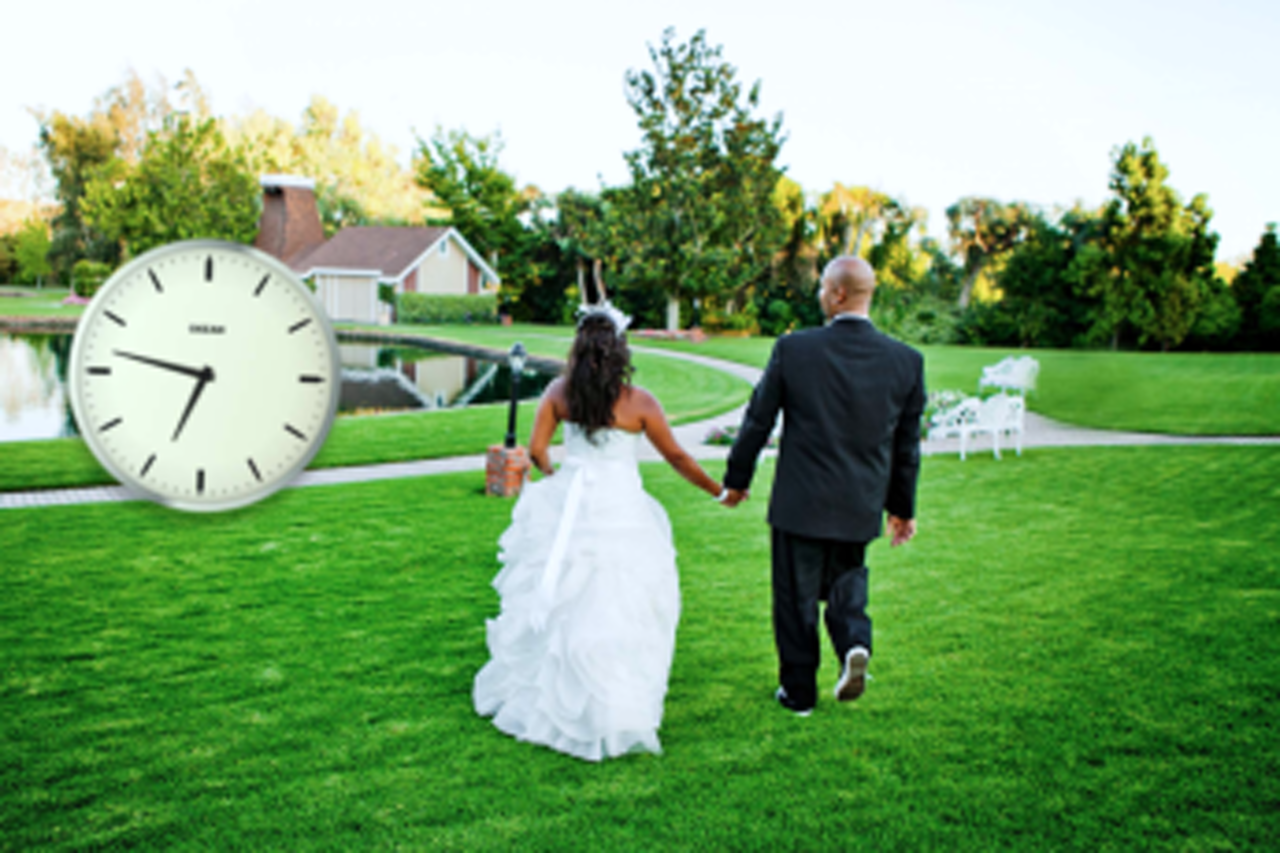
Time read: **6:47**
